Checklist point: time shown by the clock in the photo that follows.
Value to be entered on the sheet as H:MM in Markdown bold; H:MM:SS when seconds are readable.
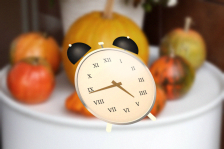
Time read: **4:44**
